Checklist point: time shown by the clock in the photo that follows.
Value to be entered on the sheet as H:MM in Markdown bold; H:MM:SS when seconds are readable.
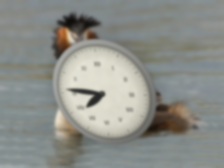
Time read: **7:46**
